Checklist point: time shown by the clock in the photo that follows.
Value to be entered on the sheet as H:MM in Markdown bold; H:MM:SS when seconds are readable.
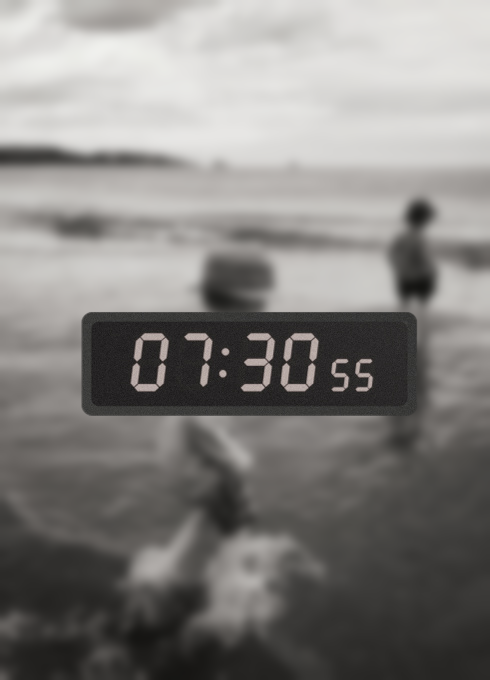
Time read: **7:30:55**
